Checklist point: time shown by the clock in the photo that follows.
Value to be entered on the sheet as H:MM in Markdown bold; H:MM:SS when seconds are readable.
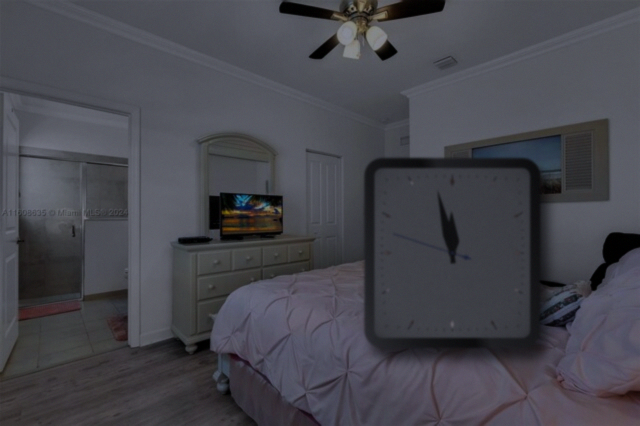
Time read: **11:57:48**
